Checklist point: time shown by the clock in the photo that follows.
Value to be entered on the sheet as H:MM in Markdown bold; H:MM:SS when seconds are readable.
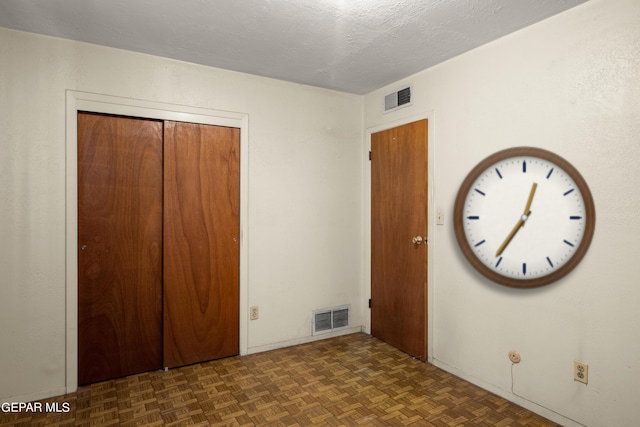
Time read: **12:36**
